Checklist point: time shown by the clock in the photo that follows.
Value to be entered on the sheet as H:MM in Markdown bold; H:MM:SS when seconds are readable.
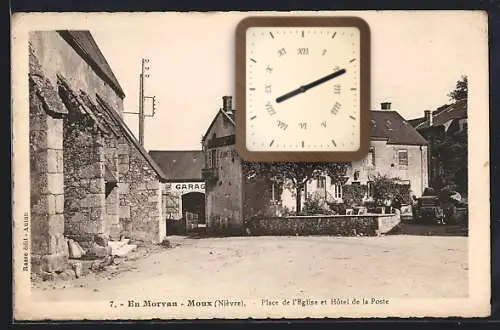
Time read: **8:11**
